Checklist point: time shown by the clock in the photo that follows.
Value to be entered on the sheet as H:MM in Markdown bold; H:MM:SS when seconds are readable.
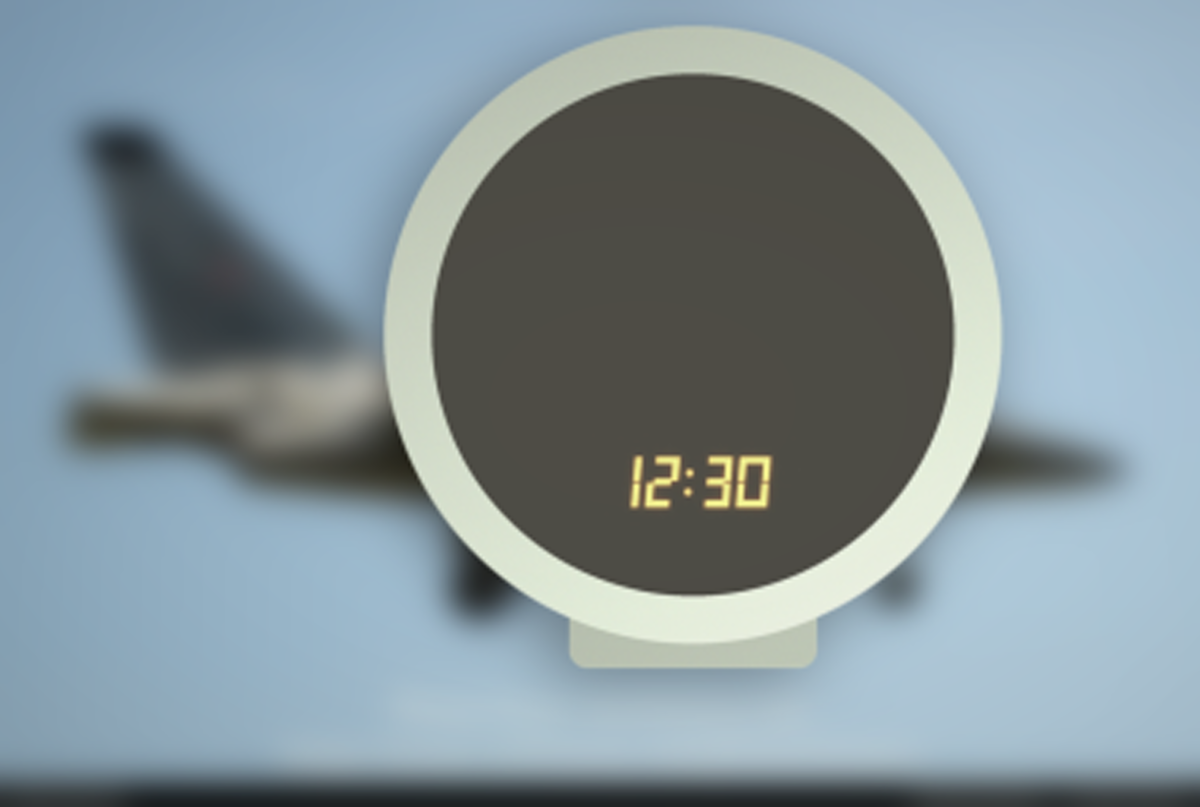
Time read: **12:30**
